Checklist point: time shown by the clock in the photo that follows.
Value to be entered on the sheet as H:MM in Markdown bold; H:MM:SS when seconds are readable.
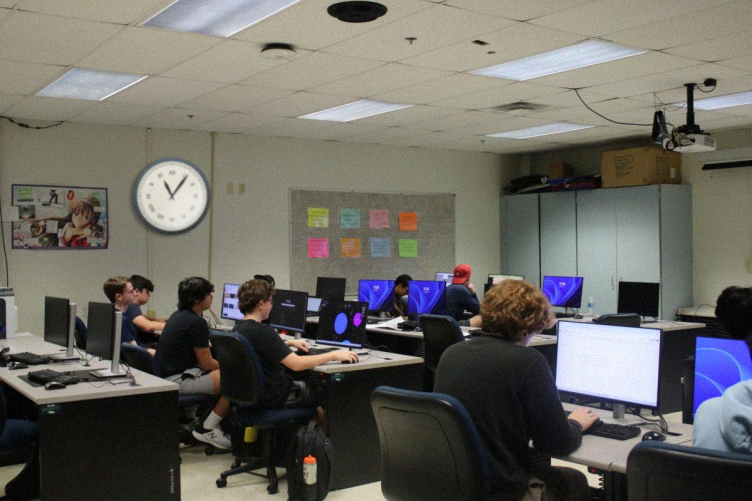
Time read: **11:06**
